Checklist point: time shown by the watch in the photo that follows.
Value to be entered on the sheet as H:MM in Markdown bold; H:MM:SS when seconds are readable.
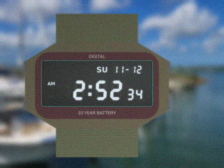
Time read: **2:52:34**
